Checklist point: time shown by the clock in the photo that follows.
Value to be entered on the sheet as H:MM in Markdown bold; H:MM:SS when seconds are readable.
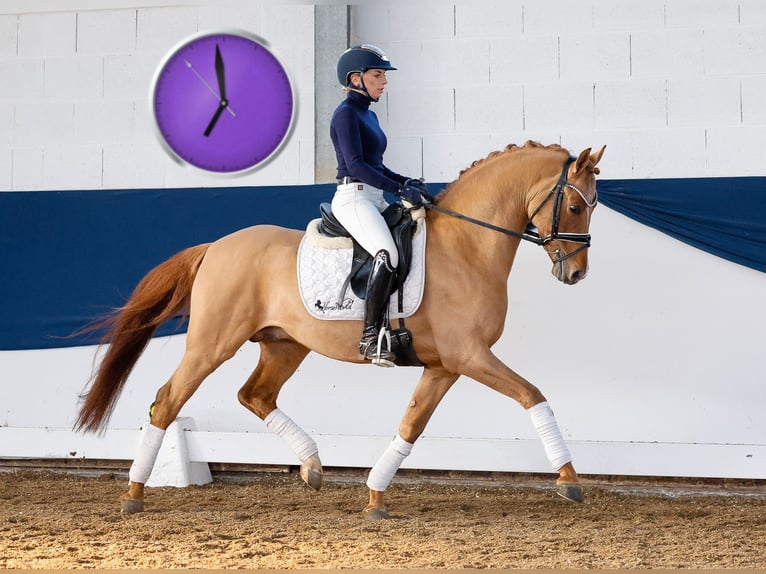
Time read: **6:58:53**
